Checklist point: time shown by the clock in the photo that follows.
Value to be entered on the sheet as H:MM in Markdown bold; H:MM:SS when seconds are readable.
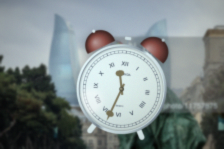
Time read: **11:33**
